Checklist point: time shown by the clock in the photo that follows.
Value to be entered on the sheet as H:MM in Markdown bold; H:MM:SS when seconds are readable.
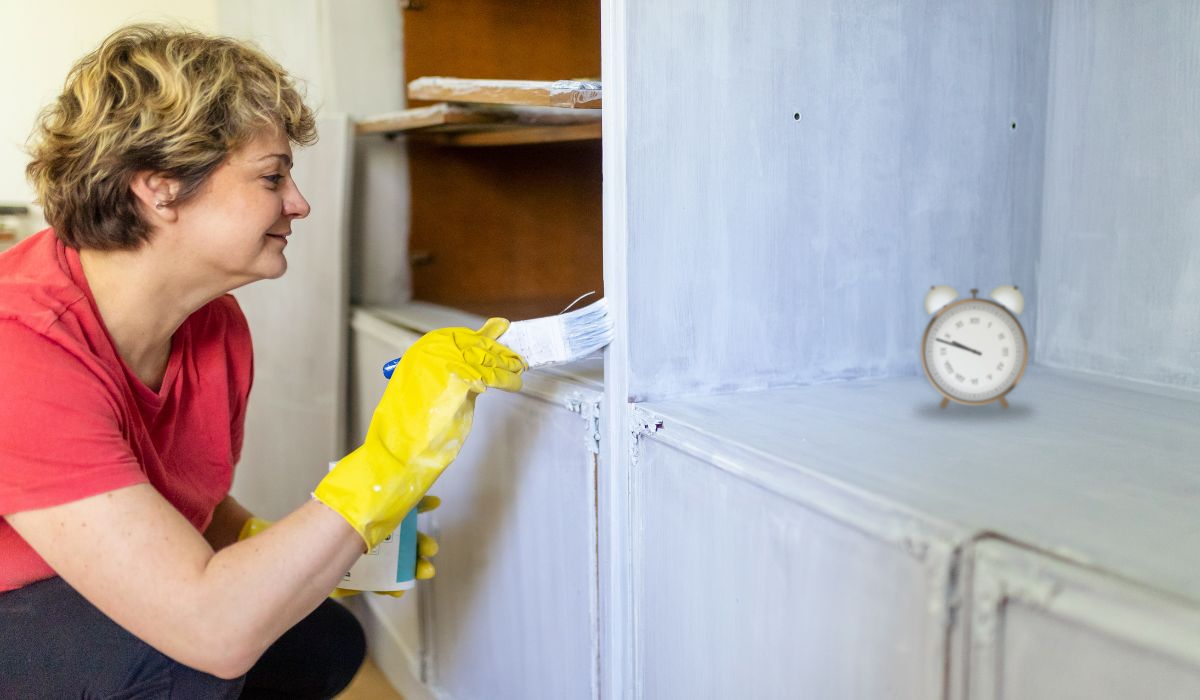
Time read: **9:48**
